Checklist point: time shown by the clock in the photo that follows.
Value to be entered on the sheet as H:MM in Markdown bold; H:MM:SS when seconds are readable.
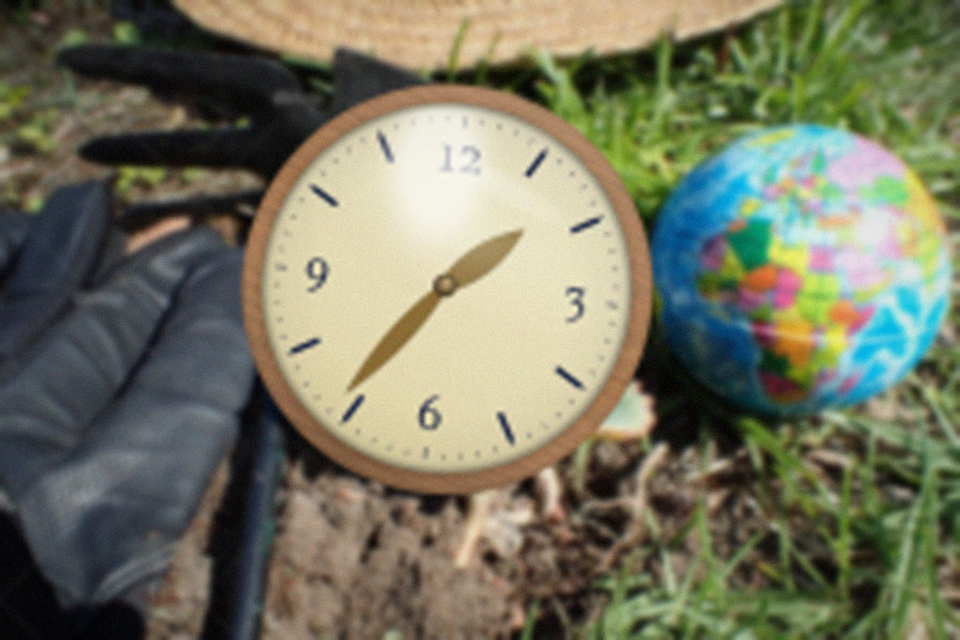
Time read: **1:36**
